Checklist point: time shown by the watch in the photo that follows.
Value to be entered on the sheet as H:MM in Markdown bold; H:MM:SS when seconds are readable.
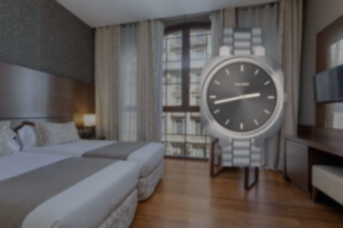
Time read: **2:43**
